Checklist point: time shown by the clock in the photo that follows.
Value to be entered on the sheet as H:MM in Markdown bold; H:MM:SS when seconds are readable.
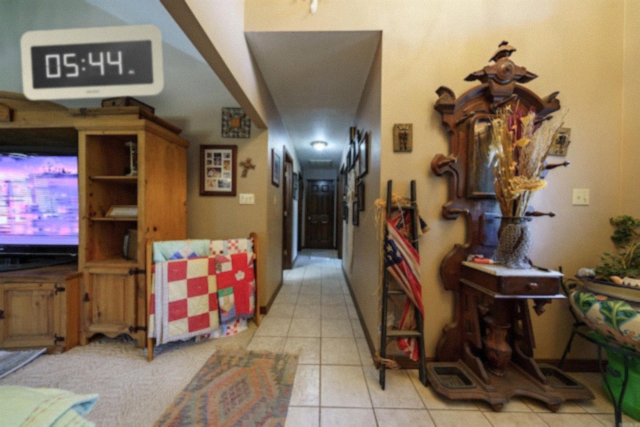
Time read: **5:44**
